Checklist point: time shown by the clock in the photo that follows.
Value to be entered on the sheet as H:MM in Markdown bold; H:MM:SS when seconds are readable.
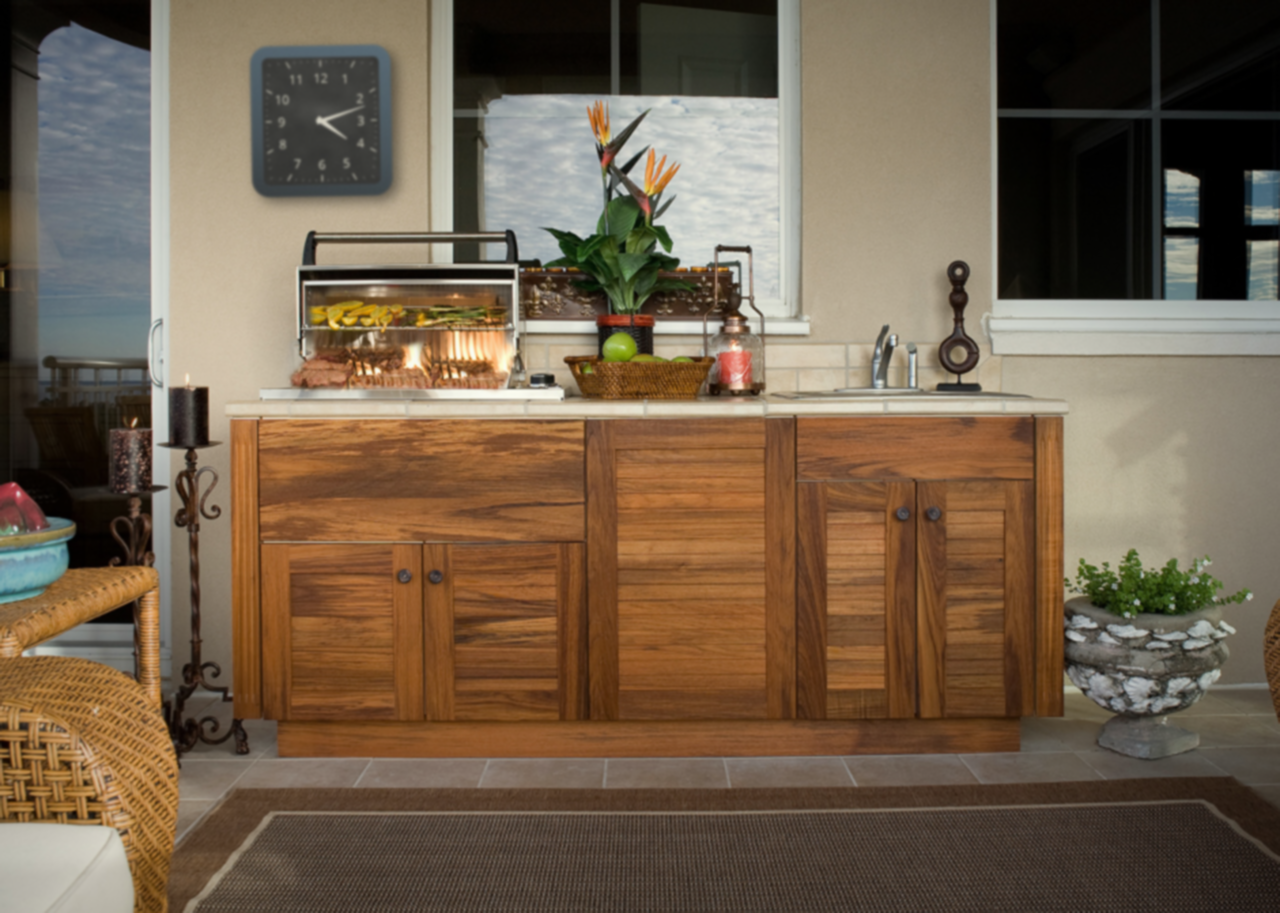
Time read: **4:12**
